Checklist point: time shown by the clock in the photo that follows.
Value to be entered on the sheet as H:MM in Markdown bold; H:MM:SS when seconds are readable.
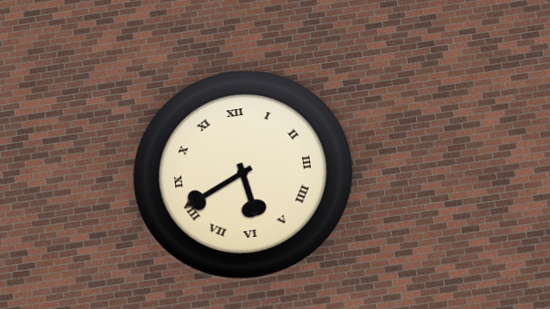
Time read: **5:41**
